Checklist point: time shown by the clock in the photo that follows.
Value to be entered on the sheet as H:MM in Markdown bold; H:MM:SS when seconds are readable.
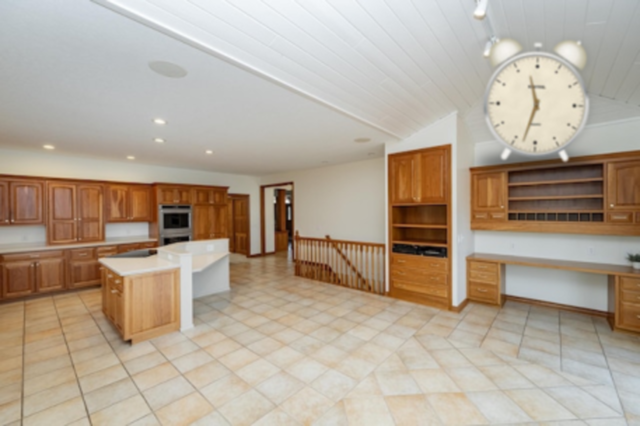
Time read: **11:33**
